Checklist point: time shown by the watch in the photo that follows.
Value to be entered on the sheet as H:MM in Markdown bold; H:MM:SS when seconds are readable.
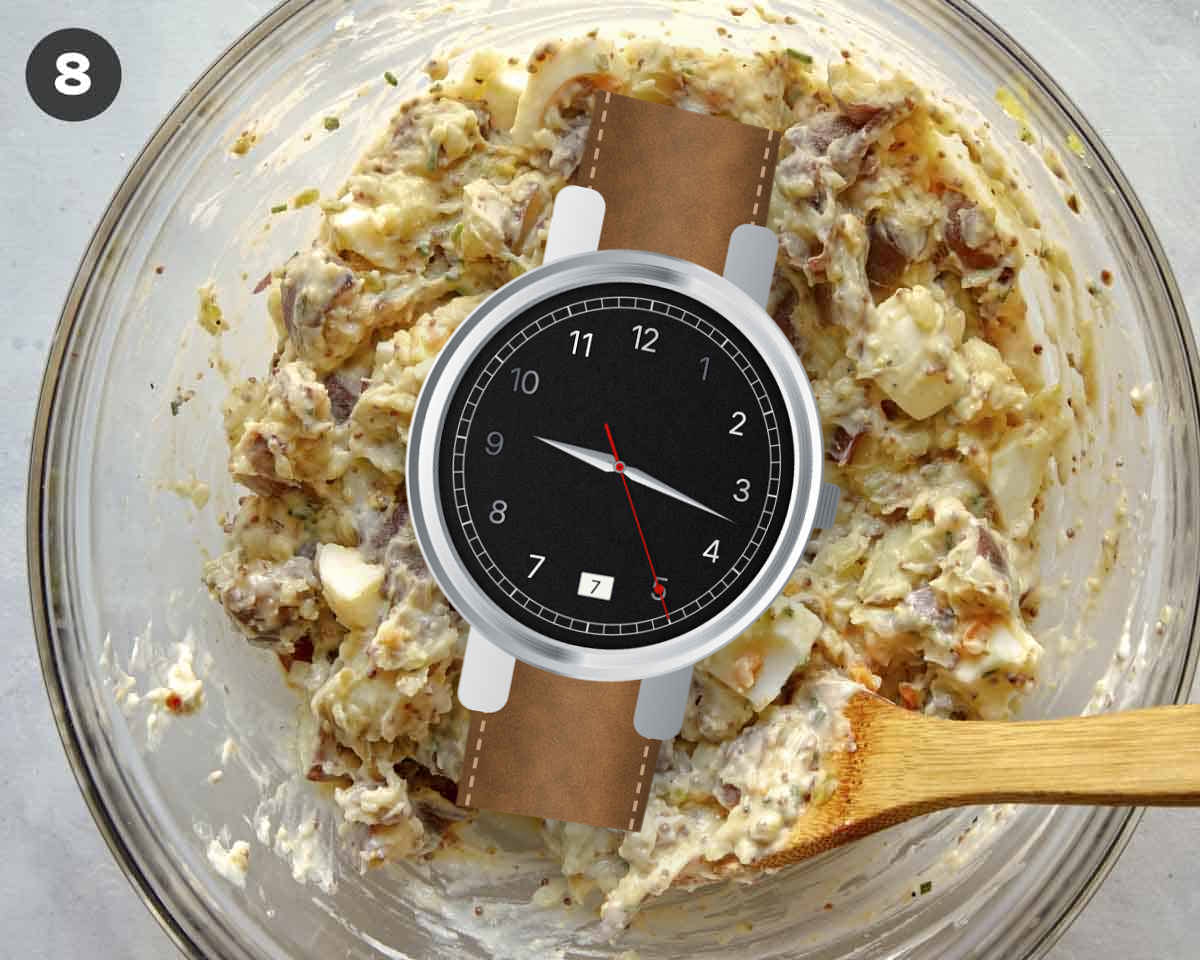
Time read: **9:17:25**
